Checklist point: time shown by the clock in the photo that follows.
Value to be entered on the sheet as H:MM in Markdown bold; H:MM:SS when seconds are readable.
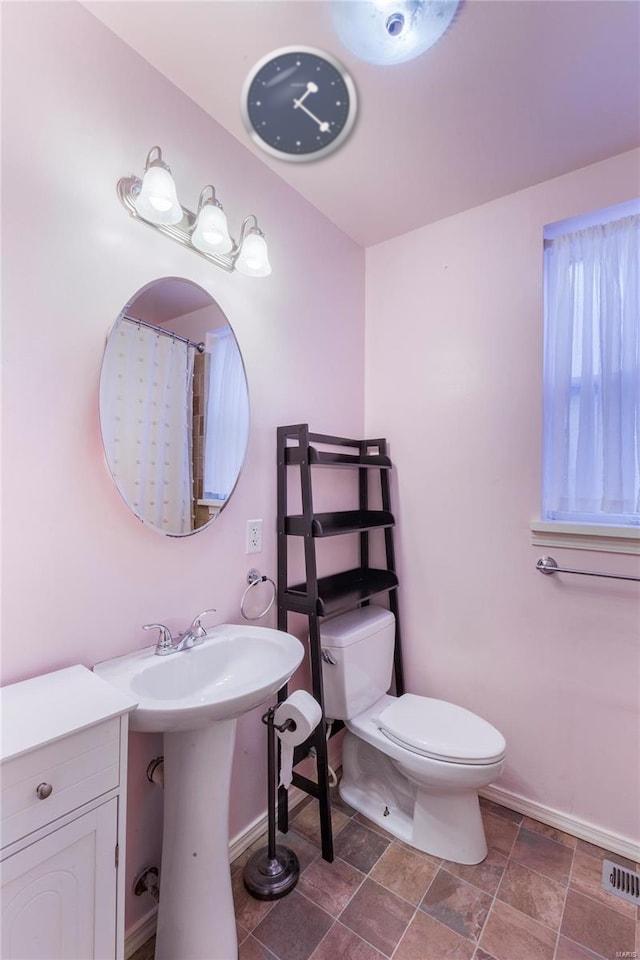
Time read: **1:22**
